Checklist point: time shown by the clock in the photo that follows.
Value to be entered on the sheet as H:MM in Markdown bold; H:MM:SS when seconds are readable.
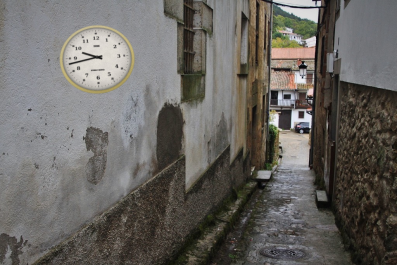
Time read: **9:43**
